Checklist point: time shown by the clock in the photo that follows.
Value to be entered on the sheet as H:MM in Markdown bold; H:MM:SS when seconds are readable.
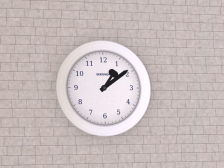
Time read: **1:09**
